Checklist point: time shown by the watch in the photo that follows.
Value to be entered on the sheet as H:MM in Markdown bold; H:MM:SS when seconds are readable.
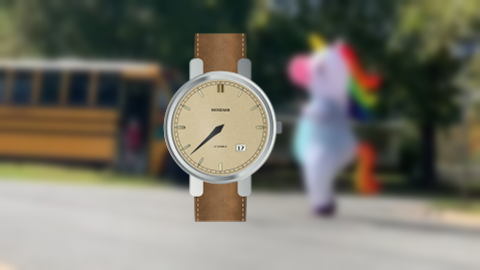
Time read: **7:38**
